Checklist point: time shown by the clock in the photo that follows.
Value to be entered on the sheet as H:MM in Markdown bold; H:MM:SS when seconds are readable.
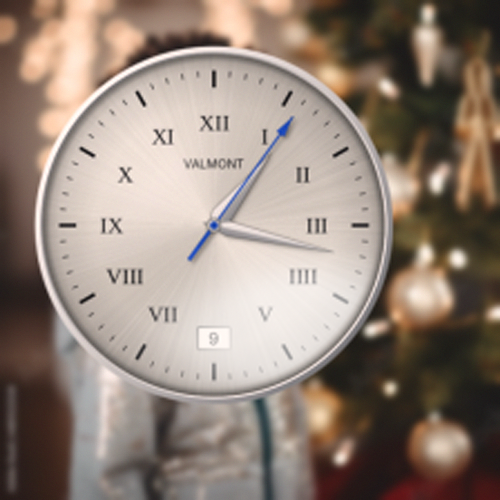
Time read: **1:17:06**
